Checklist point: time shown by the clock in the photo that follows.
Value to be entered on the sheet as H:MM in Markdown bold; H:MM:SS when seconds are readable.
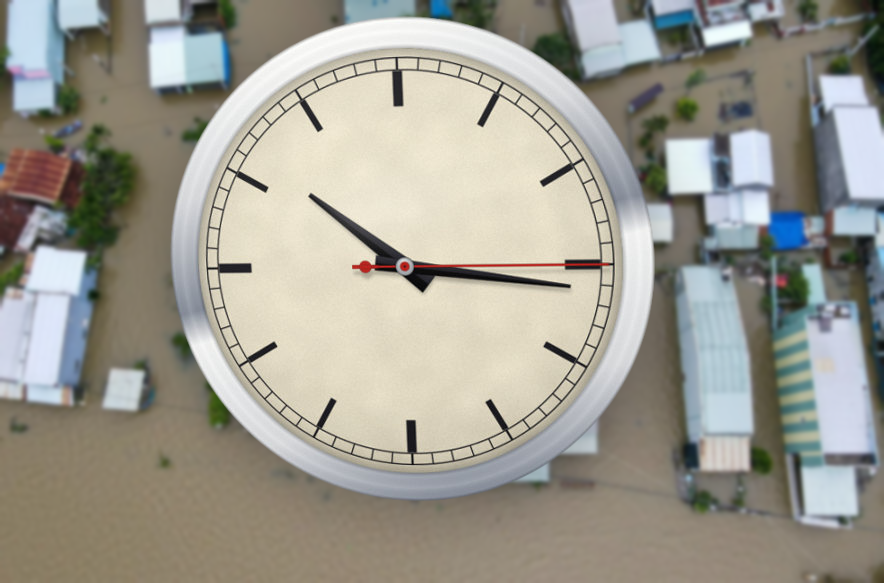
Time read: **10:16:15**
